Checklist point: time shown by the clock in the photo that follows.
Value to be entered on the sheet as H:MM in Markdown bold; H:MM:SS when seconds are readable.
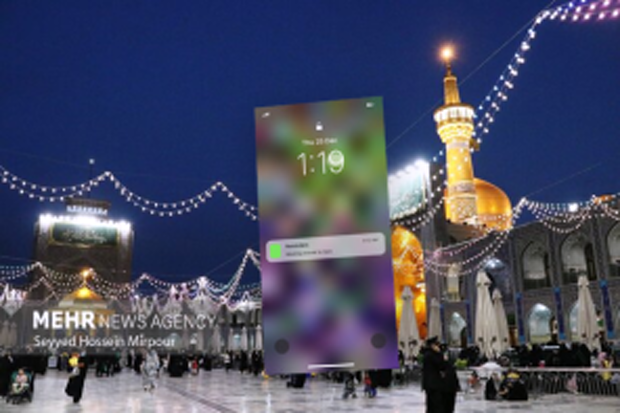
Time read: **1:19**
